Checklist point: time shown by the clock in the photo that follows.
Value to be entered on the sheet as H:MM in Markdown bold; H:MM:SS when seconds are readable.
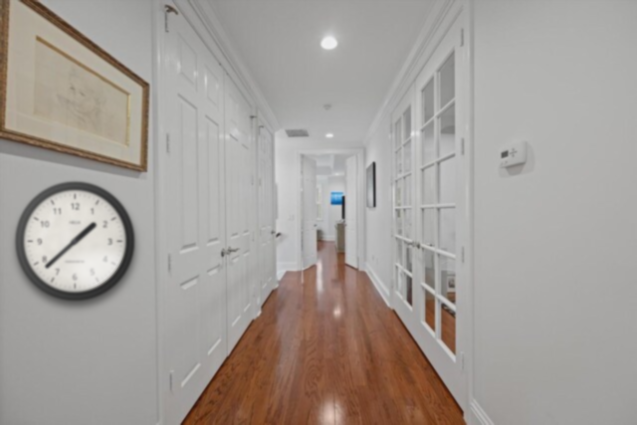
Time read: **1:38**
